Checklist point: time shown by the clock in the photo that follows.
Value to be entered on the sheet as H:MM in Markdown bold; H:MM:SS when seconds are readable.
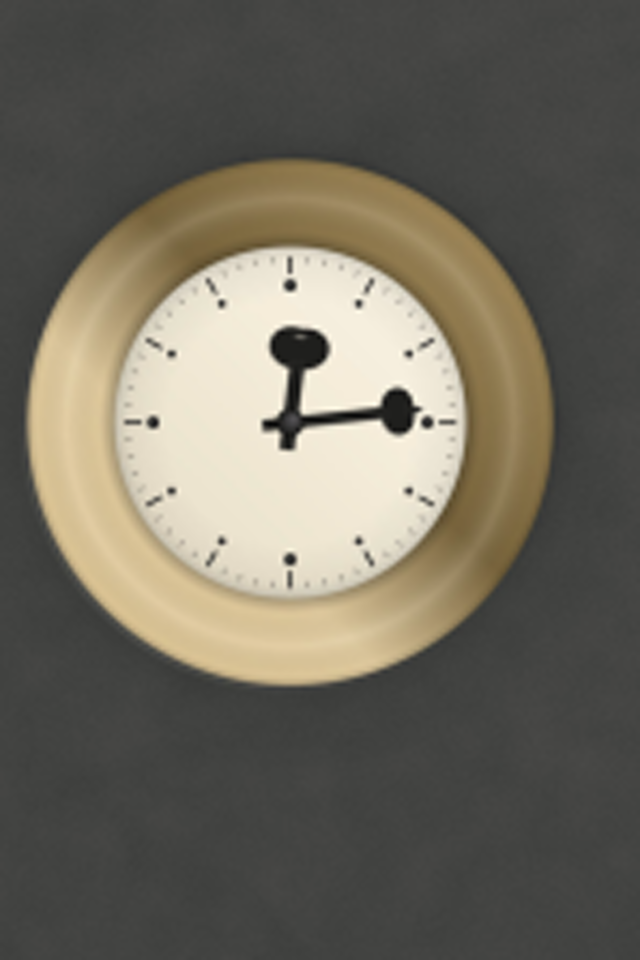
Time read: **12:14**
